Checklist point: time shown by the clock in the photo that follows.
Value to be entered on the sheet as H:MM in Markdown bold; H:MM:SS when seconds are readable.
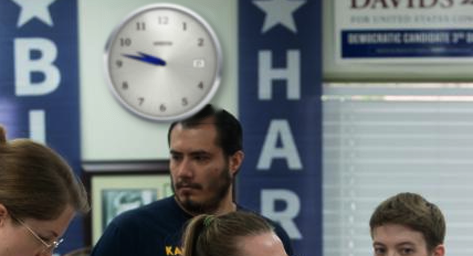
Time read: **9:47**
